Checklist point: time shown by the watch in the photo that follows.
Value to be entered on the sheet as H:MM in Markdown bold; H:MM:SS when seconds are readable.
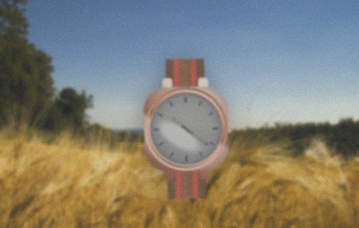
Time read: **10:21**
